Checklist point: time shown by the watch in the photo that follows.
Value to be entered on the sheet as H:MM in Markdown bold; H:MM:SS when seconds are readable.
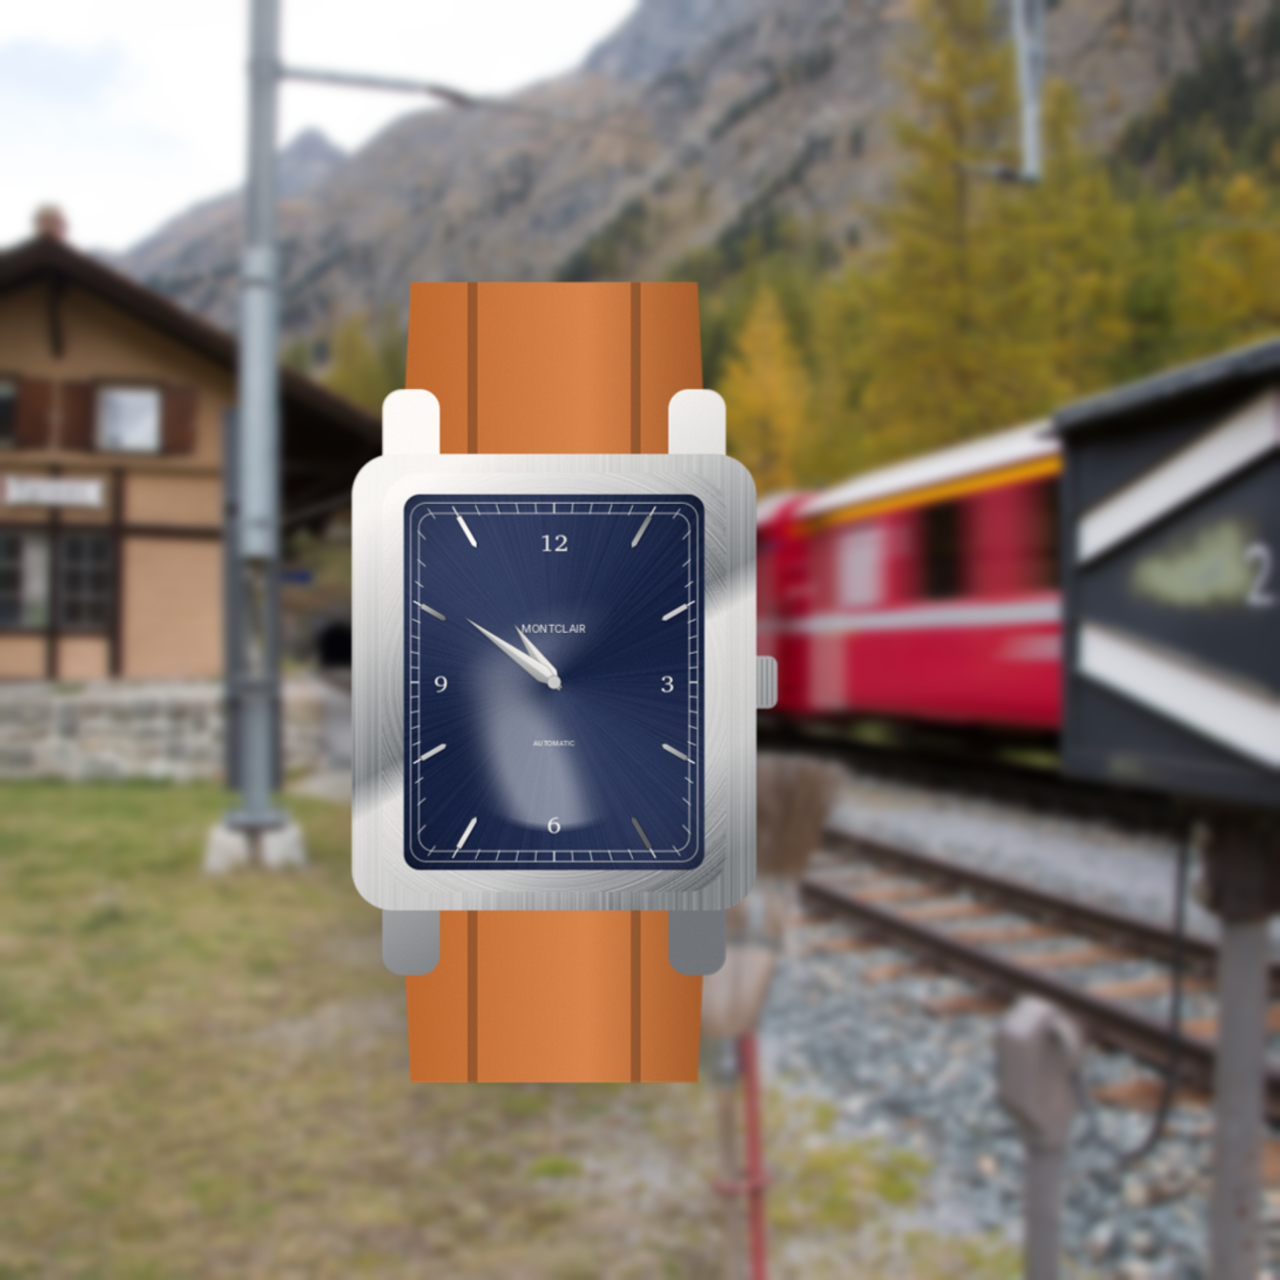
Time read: **10:51**
